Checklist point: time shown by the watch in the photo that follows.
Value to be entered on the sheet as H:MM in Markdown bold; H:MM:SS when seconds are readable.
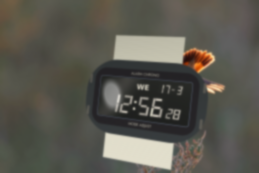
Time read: **12:56**
